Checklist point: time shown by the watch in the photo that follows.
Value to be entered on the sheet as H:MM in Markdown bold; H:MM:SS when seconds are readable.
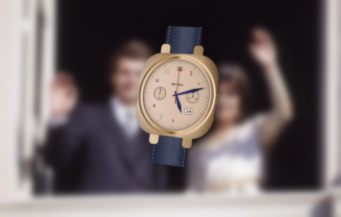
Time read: **5:12**
